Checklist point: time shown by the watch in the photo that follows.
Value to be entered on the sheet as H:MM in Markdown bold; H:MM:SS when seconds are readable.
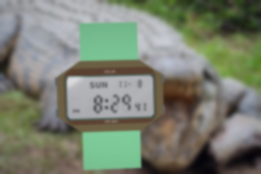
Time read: **8:29**
